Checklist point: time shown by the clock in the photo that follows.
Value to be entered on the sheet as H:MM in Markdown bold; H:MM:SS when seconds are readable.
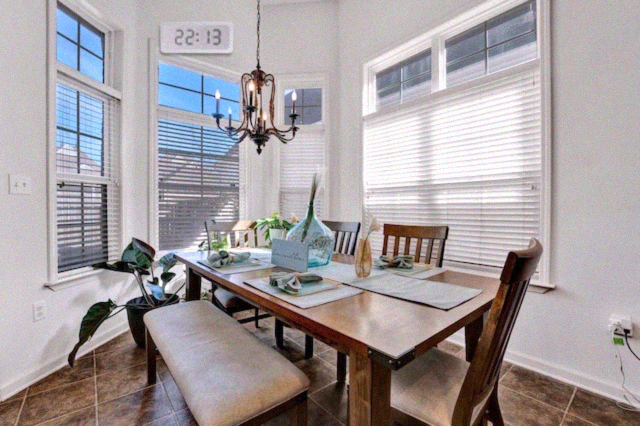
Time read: **22:13**
